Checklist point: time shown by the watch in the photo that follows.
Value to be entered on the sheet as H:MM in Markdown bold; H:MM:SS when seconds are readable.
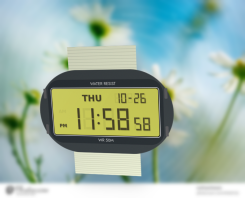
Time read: **11:58:58**
